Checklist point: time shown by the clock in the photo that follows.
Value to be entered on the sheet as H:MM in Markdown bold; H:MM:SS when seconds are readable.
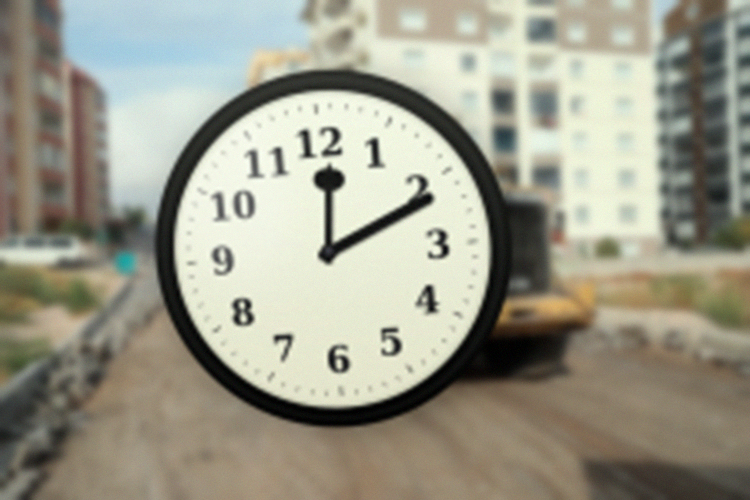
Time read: **12:11**
